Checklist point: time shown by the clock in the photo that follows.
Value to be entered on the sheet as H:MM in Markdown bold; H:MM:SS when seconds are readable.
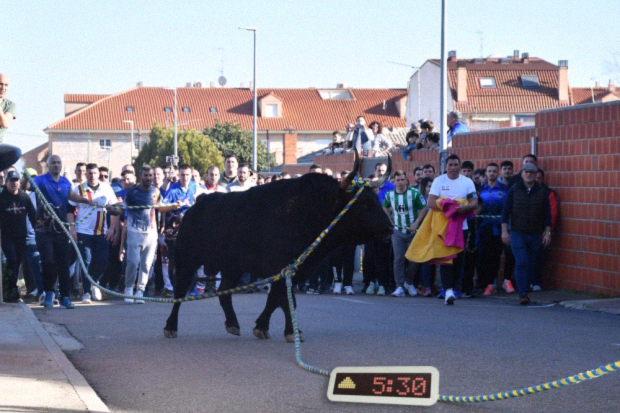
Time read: **5:30**
